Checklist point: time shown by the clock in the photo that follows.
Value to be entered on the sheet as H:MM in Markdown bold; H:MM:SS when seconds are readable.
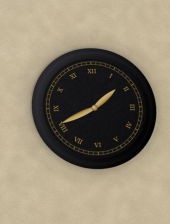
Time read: **1:41**
